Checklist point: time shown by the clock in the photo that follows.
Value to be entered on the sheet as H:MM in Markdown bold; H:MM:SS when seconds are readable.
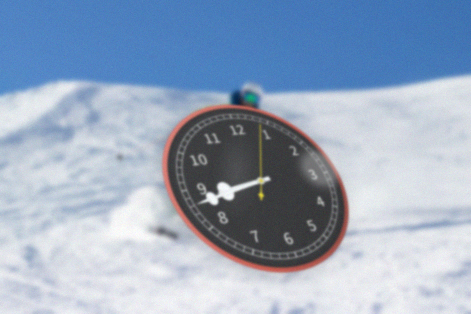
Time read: **8:43:04**
